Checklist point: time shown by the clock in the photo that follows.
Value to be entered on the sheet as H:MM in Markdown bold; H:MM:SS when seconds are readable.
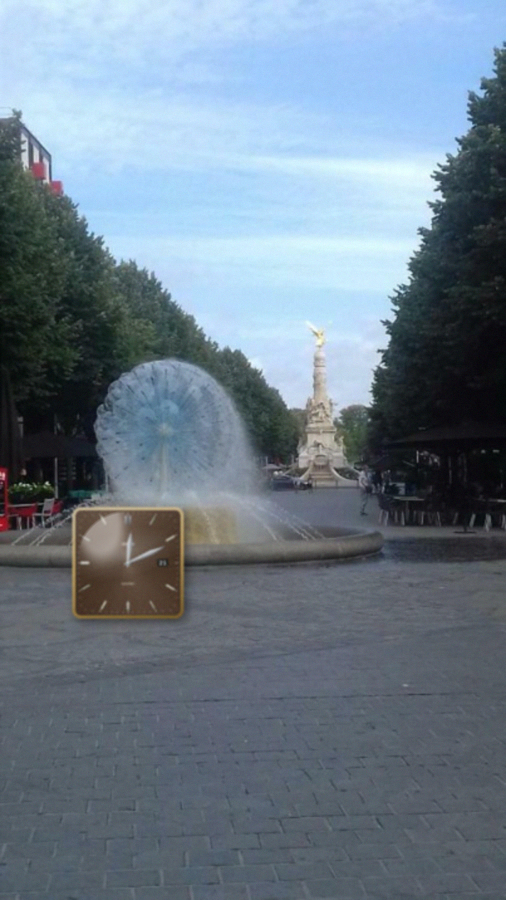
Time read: **12:11**
